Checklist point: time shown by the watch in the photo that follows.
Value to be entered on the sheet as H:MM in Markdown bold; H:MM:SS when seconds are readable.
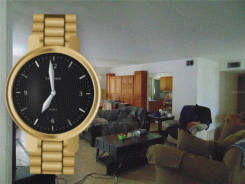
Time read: **6:59**
